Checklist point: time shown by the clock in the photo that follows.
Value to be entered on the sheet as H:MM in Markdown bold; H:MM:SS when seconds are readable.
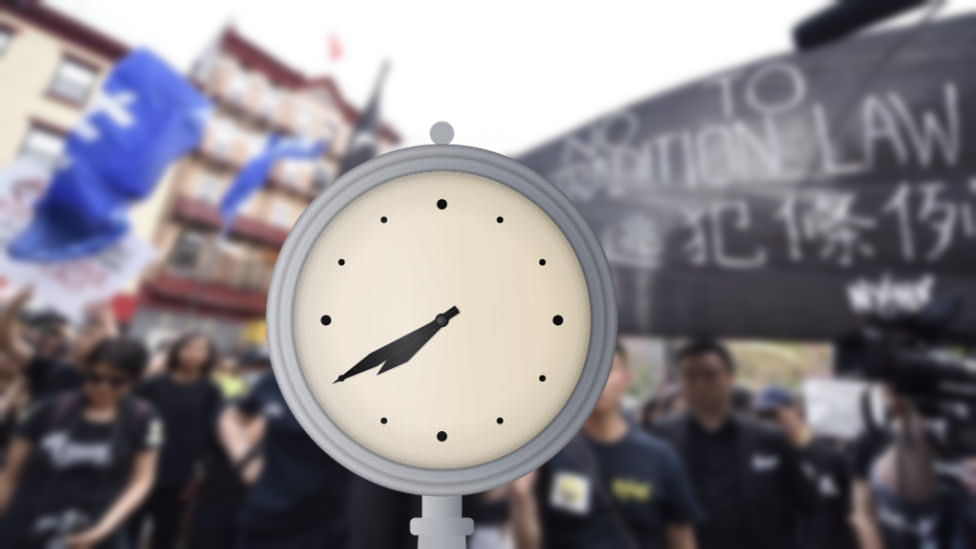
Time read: **7:40**
